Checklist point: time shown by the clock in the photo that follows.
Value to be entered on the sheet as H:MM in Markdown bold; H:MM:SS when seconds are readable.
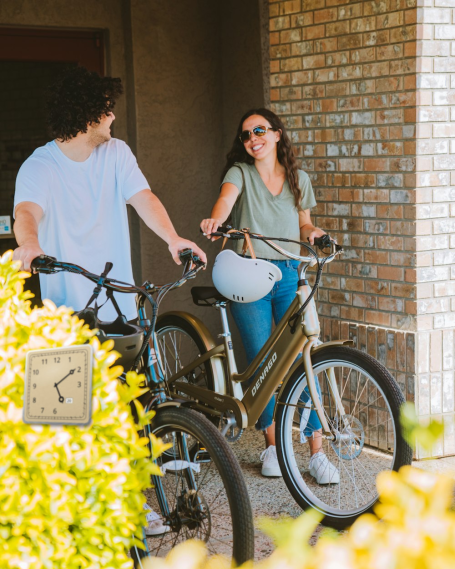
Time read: **5:09**
